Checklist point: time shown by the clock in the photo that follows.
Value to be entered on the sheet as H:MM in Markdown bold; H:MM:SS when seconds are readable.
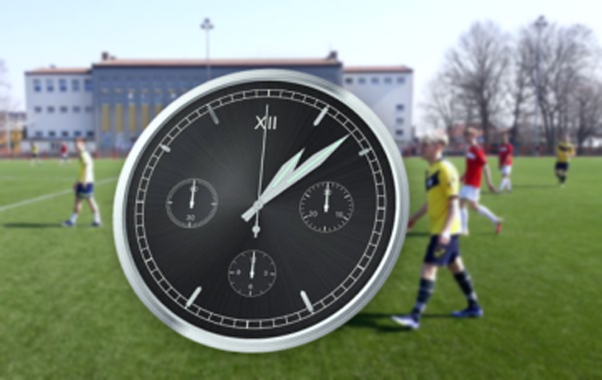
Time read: **1:08**
